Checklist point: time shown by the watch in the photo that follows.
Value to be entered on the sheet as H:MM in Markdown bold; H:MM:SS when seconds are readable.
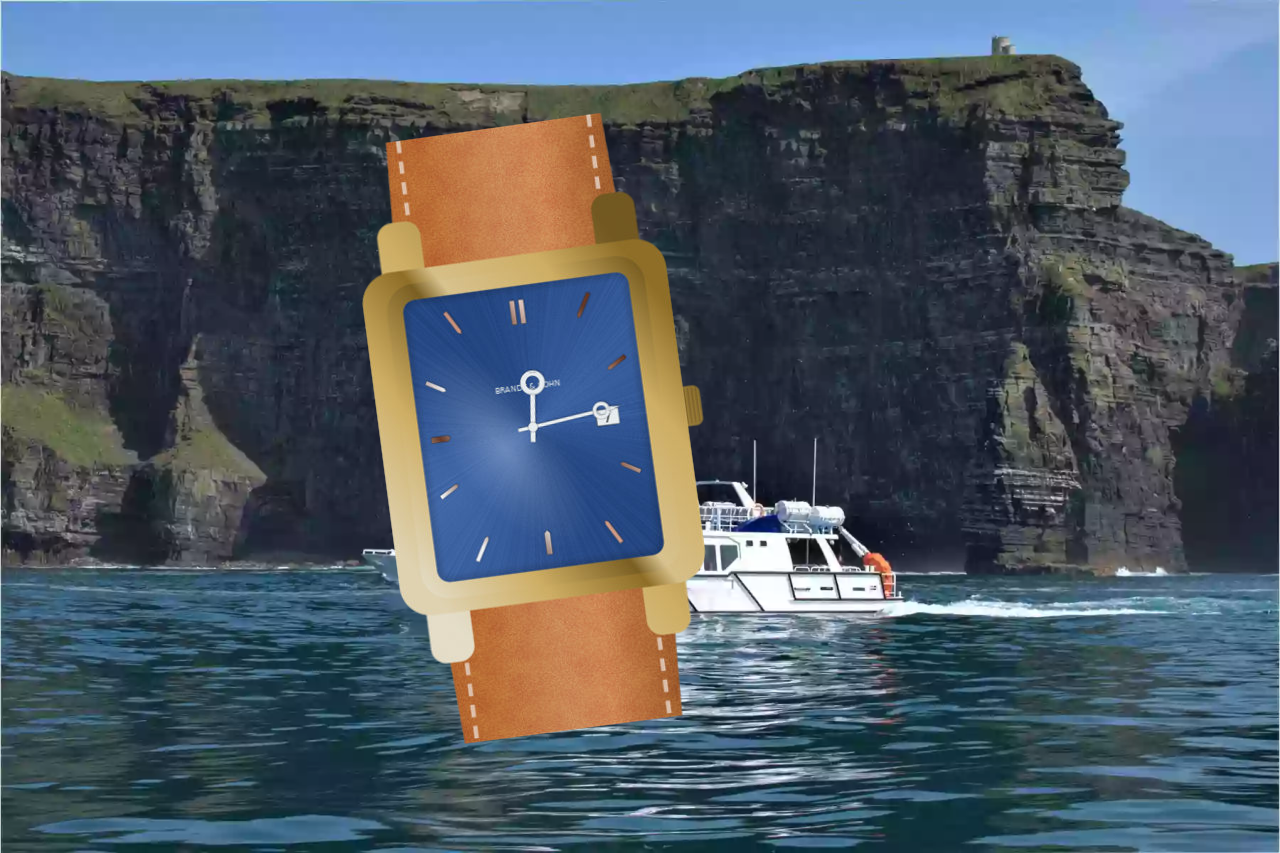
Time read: **12:14**
